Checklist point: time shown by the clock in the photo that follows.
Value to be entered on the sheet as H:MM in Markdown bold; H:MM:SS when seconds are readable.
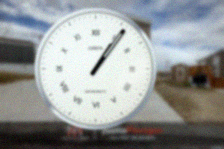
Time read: **1:06**
